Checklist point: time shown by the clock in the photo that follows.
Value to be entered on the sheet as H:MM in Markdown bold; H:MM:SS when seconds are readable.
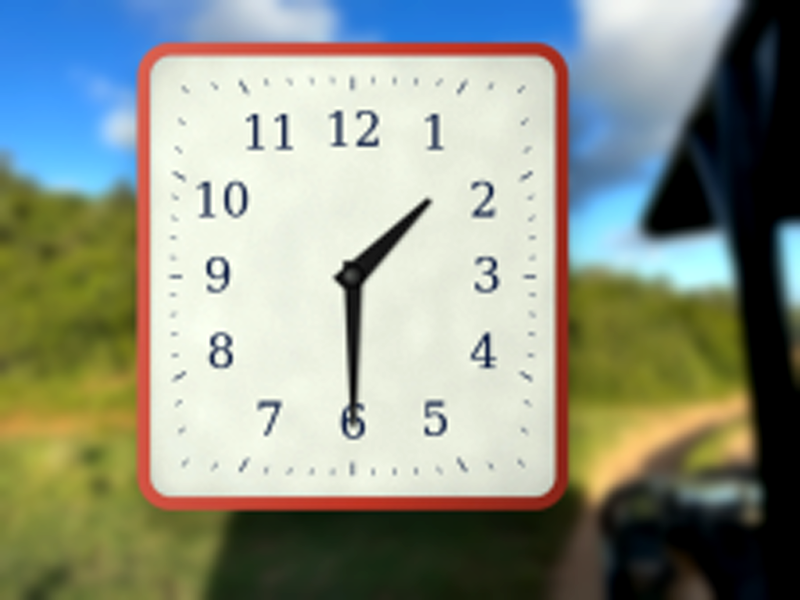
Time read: **1:30**
